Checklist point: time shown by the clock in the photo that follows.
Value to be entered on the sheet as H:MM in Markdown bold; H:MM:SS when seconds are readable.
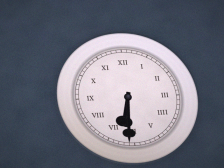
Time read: **6:31**
